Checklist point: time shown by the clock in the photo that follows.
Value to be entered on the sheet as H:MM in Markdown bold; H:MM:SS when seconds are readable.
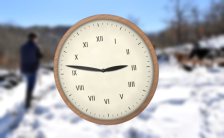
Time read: **2:47**
